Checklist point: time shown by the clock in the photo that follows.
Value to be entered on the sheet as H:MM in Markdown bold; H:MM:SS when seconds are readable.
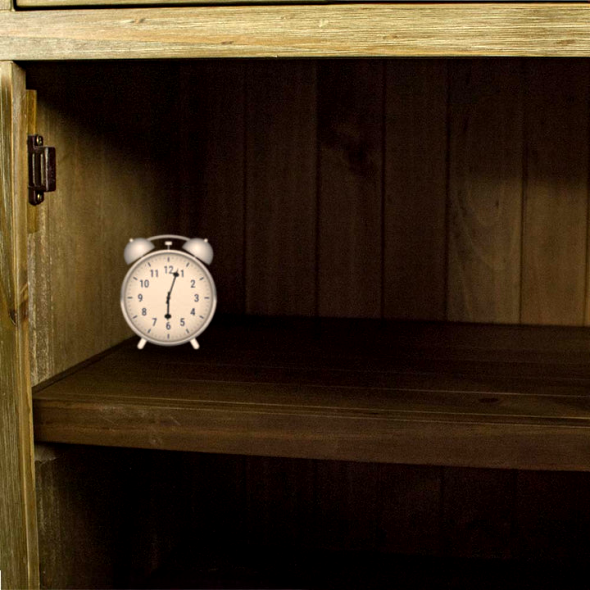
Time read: **6:03**
